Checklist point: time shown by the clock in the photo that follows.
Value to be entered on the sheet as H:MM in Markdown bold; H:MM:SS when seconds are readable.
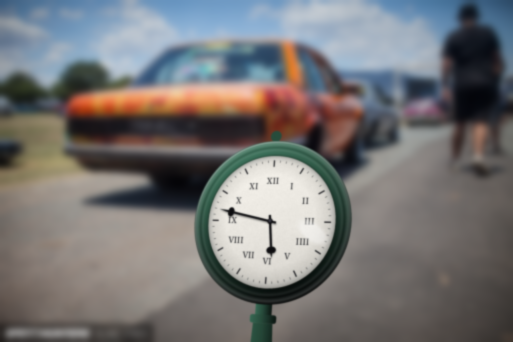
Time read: **5:47**
